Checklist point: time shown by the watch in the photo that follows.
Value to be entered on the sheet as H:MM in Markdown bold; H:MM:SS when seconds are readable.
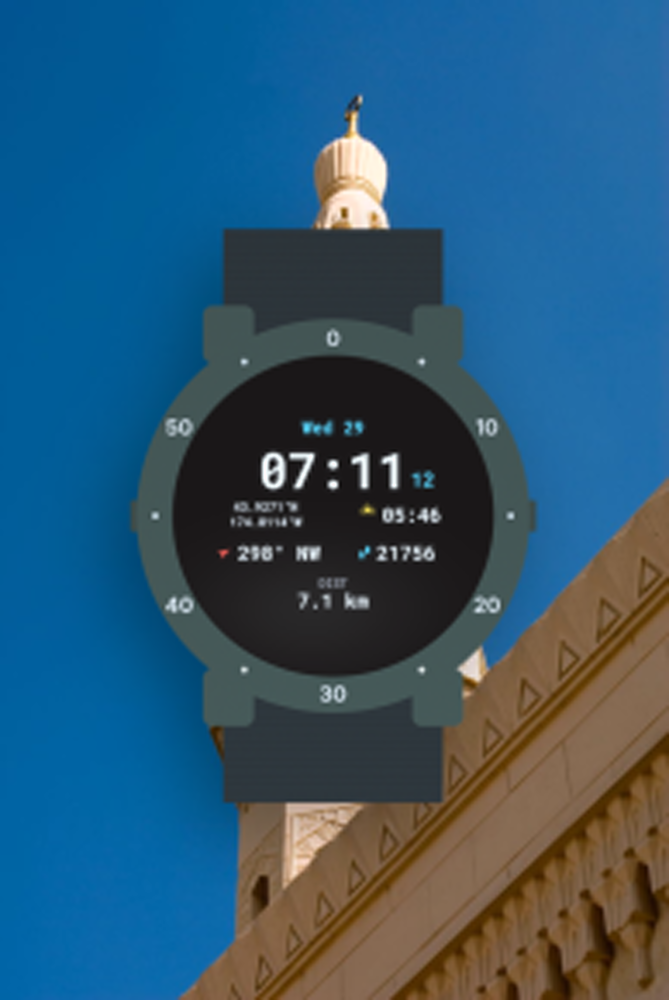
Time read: **7:11**
